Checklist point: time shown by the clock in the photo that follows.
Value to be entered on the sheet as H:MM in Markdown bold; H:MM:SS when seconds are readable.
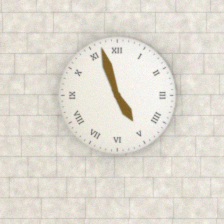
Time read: **4:57**
